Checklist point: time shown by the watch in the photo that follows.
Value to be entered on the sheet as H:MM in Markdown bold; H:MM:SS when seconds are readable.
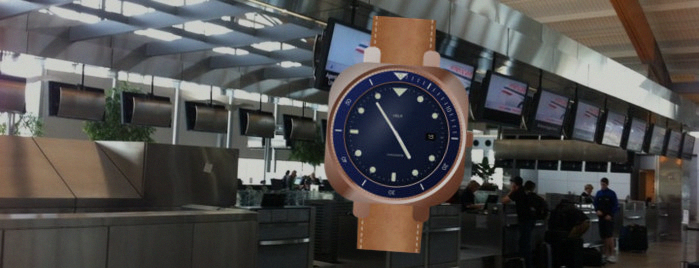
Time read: **4:54**
